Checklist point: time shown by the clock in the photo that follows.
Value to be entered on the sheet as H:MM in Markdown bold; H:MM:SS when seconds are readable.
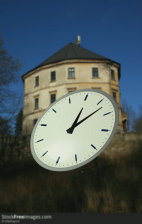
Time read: **12:07**
